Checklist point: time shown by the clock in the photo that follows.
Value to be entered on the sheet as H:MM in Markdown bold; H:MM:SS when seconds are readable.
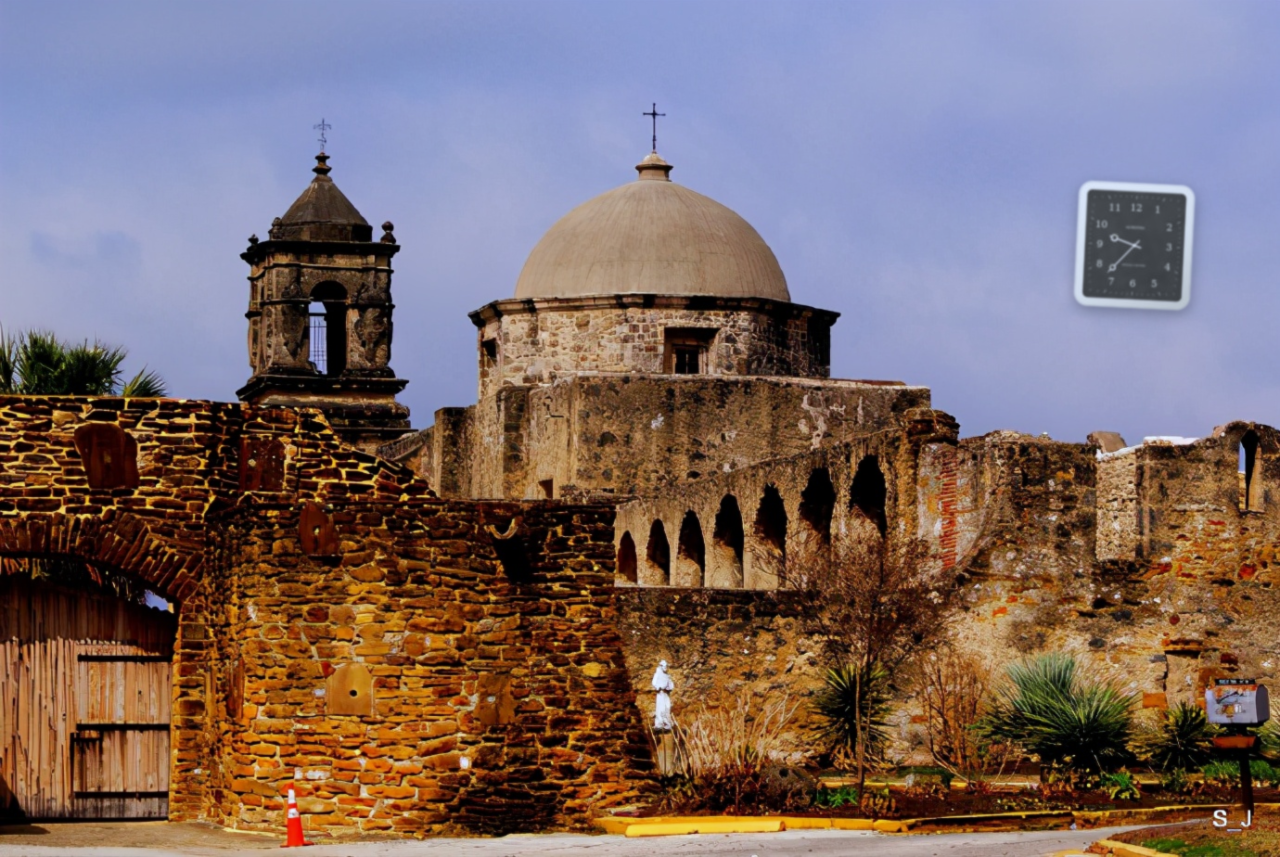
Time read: **9:37**
